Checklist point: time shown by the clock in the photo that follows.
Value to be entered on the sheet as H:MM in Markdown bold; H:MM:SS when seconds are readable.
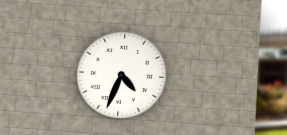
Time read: **4:33**
